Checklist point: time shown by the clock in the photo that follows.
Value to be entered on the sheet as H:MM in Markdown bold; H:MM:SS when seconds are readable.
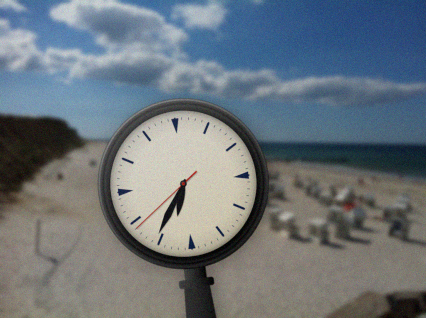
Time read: **6:35:39**
